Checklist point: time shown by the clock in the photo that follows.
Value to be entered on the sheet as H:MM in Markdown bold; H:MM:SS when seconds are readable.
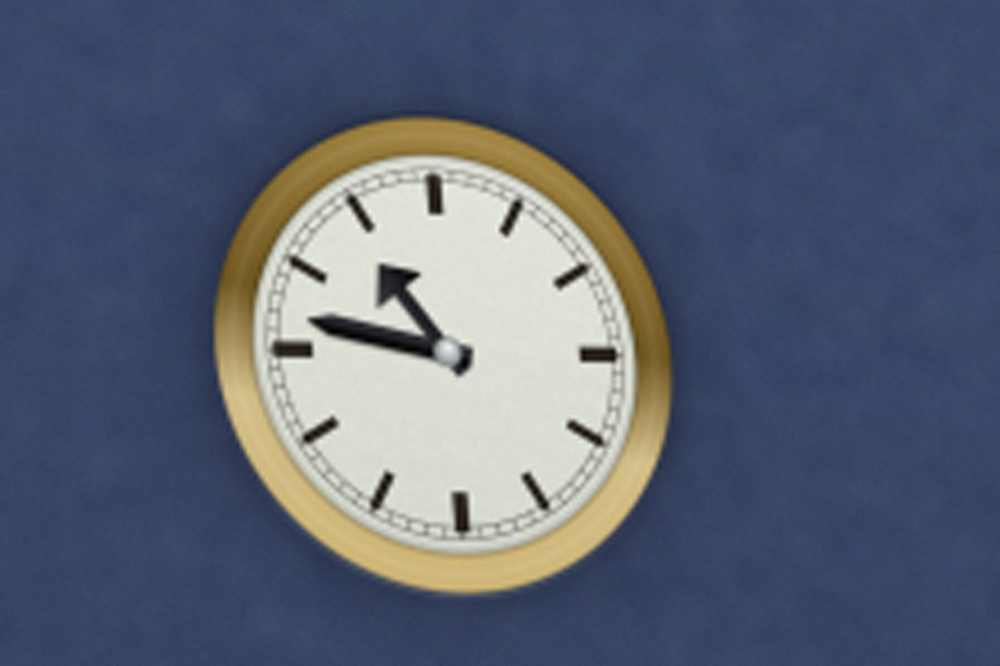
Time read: **10:47**
